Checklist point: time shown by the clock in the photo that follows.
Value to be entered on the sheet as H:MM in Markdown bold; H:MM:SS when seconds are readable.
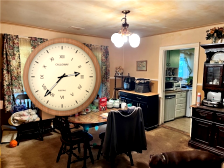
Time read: **2:37**
